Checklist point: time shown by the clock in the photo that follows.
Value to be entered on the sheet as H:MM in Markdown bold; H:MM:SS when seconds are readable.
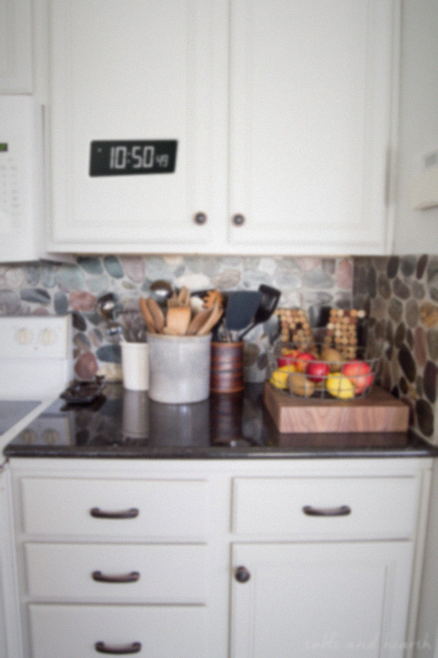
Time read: **10:50**
